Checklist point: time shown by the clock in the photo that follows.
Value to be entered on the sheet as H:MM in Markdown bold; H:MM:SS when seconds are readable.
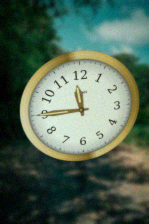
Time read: **11:45**
